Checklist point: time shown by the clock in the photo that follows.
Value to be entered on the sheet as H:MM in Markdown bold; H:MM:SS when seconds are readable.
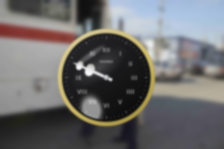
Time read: **9:49**
